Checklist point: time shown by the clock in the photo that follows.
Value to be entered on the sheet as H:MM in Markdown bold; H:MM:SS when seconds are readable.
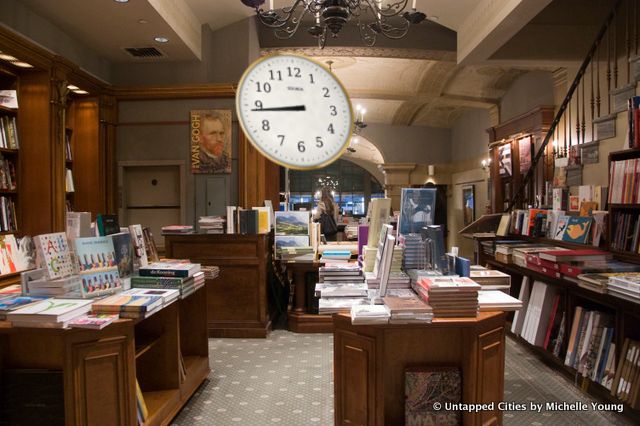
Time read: **8:44**
